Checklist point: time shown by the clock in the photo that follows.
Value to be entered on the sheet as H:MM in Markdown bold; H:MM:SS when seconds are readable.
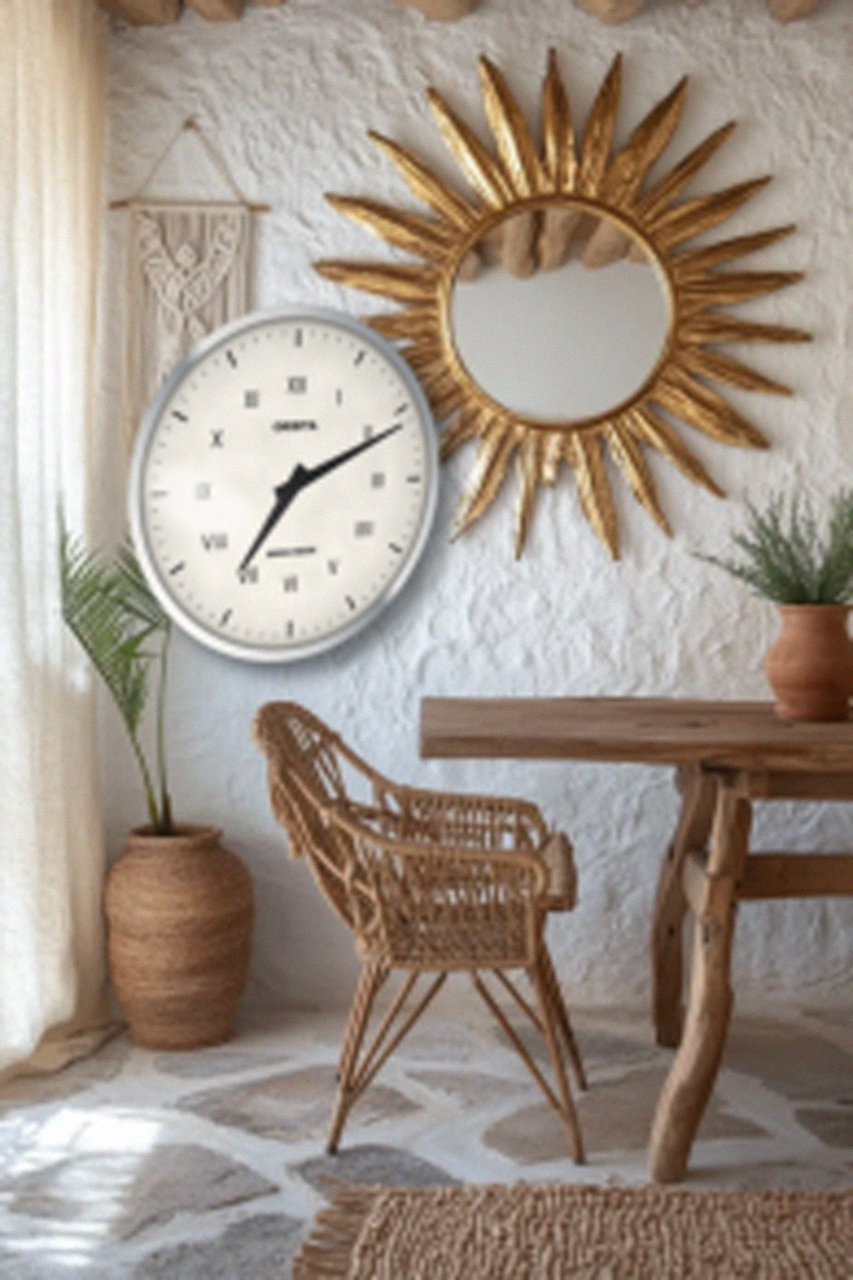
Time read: **7:11**
